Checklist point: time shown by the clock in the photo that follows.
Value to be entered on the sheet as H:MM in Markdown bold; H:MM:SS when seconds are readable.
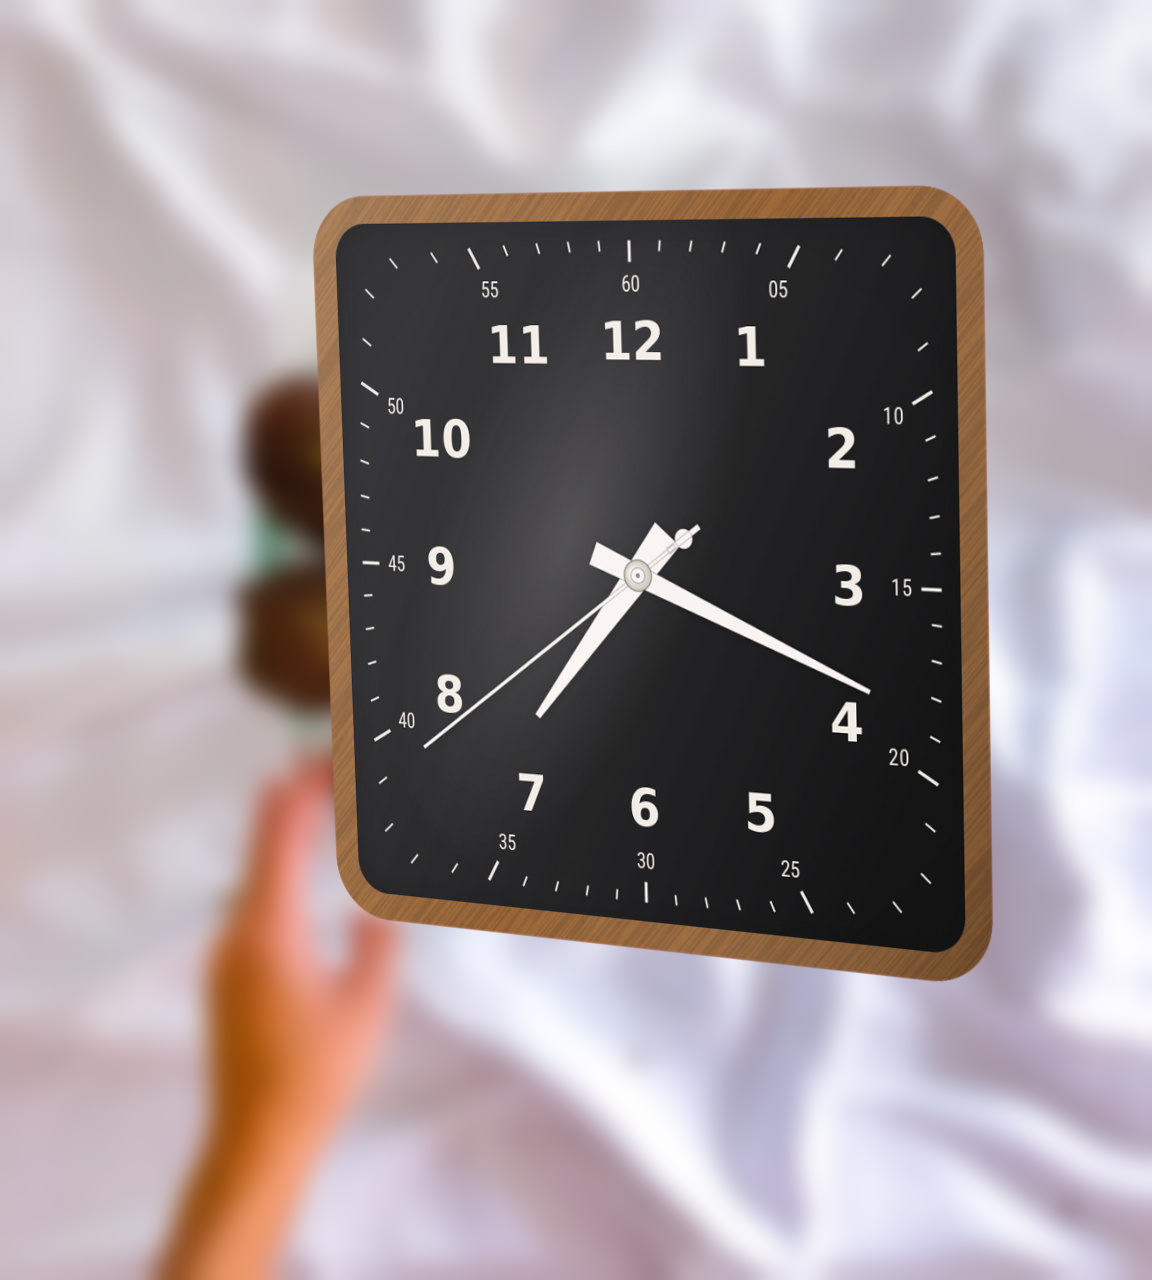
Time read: **7:18:39**
